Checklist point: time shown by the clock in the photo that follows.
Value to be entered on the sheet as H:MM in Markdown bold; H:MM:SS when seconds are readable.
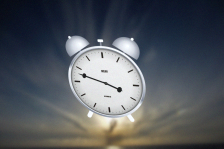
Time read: **3:48**
